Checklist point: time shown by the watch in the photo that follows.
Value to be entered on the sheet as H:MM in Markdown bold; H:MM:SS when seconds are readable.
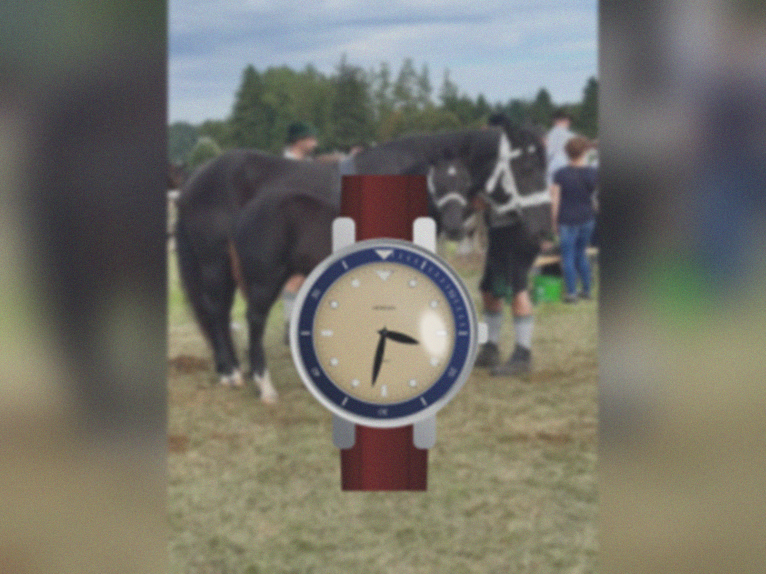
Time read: **3:32**
